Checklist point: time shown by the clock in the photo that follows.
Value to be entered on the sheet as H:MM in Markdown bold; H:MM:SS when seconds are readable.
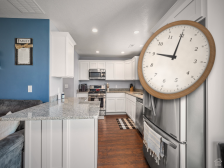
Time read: **9:00**
